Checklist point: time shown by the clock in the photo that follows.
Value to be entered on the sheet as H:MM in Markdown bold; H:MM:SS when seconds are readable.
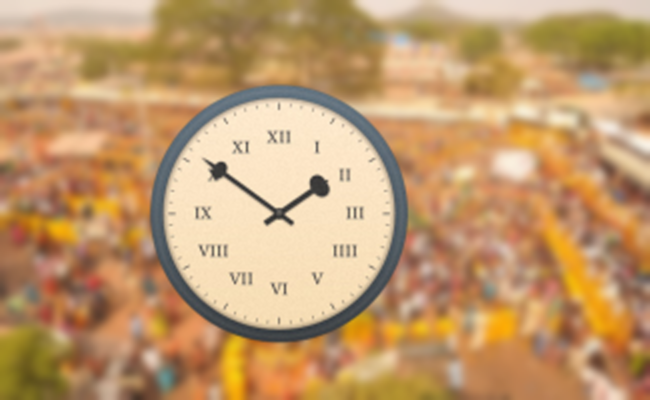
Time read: **1:51**
